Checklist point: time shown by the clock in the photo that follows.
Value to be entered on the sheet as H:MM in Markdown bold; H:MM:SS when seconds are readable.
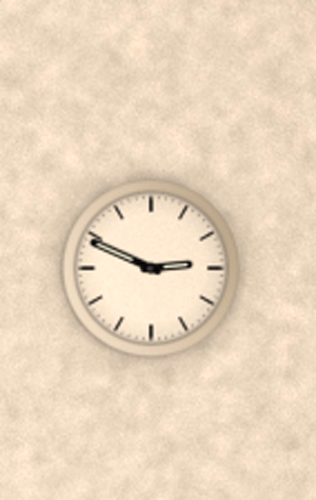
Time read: **2:49**
